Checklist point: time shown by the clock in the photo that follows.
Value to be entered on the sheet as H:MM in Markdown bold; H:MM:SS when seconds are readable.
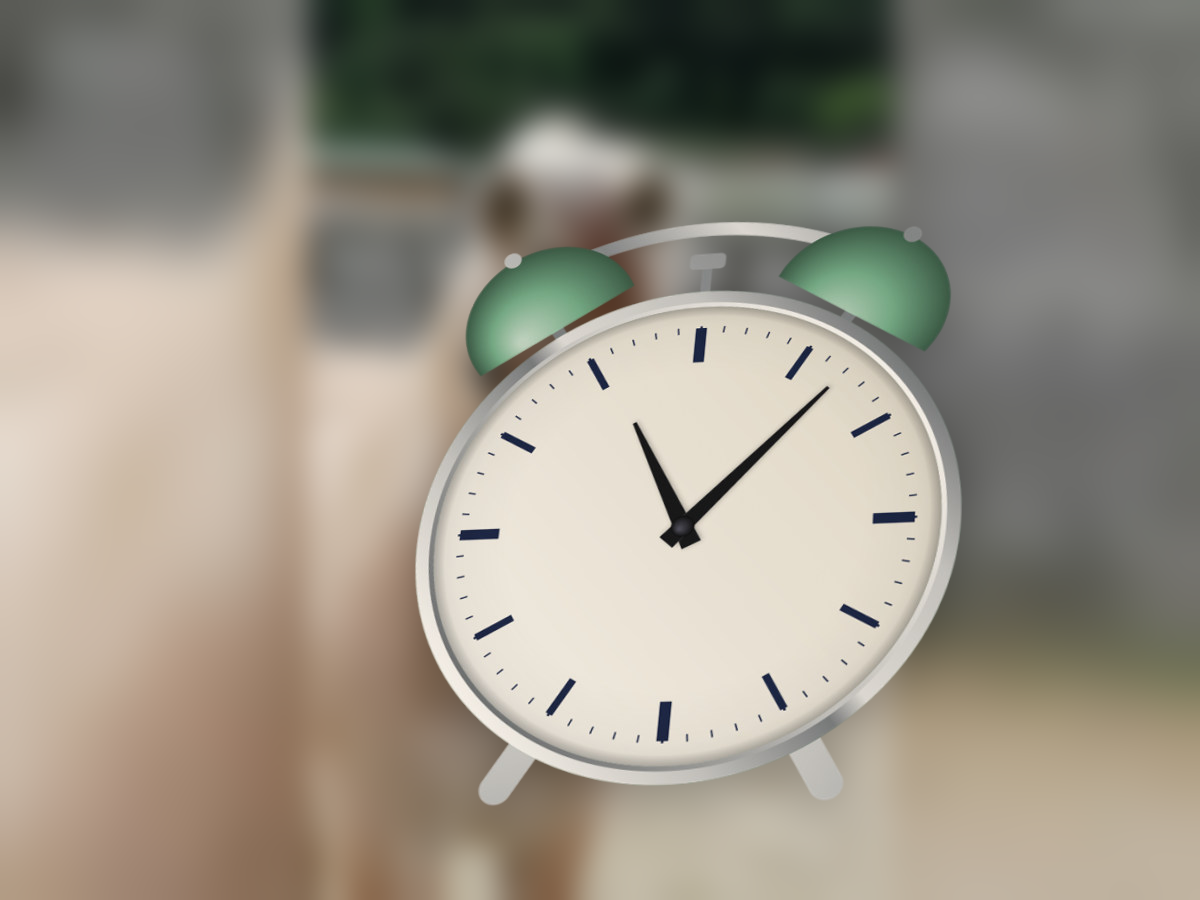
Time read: **11:07**
